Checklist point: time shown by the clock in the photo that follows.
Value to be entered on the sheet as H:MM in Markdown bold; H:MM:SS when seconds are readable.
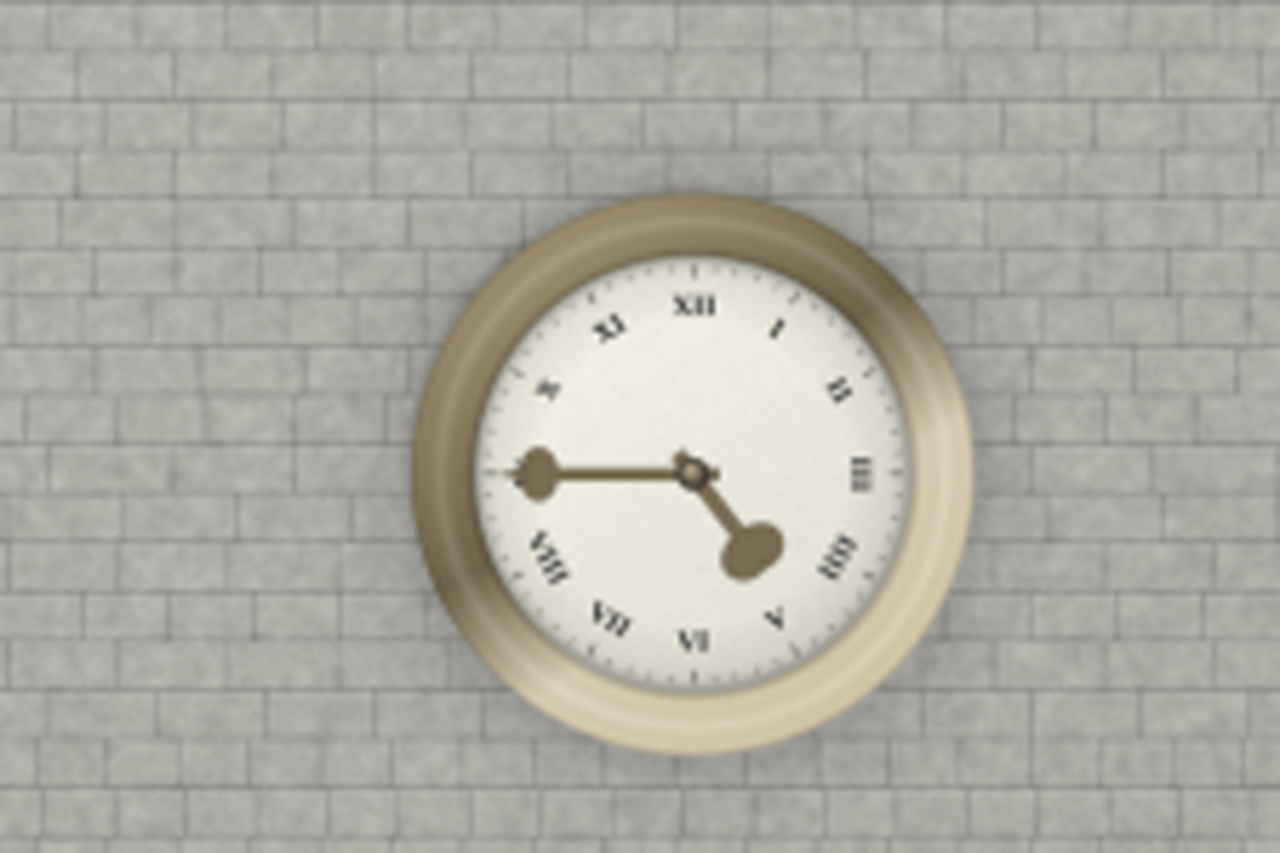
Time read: **4:45**
